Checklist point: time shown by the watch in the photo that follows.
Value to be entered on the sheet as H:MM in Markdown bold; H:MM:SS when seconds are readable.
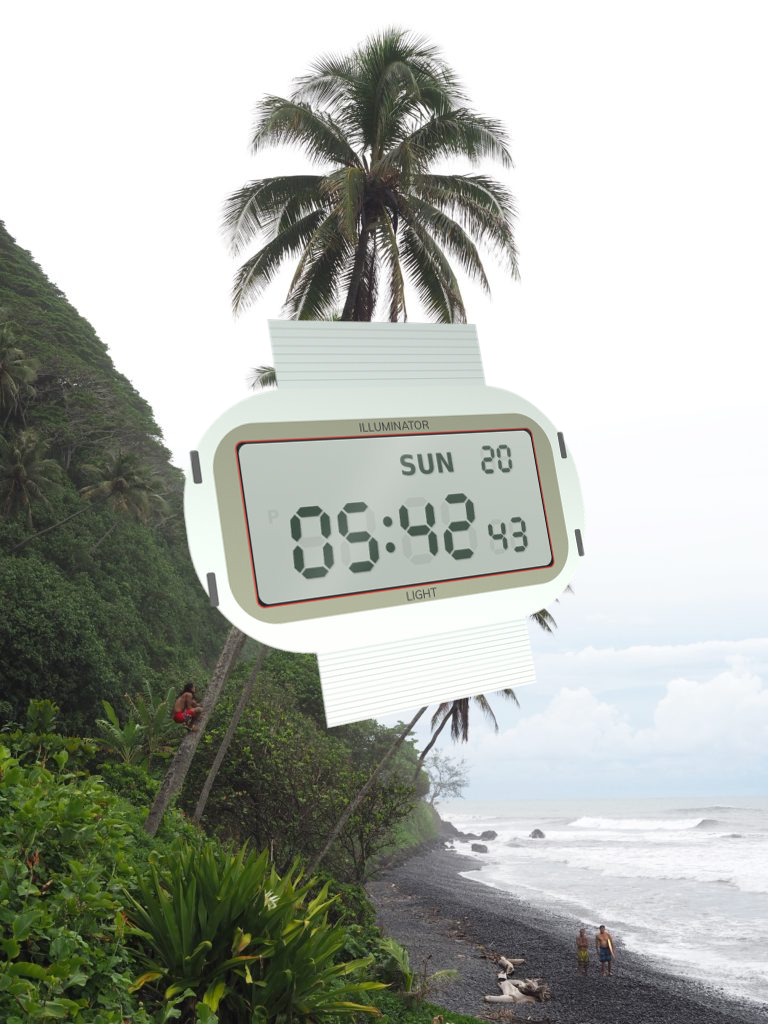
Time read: **5:42:43**
